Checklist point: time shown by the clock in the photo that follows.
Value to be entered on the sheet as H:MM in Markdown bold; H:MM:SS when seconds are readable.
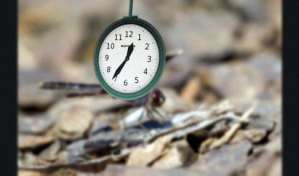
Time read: **12:36**
